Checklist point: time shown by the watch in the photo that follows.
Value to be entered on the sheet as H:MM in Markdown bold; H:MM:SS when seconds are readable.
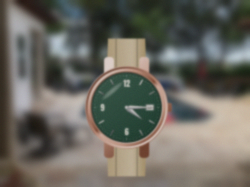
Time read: **4:15**
